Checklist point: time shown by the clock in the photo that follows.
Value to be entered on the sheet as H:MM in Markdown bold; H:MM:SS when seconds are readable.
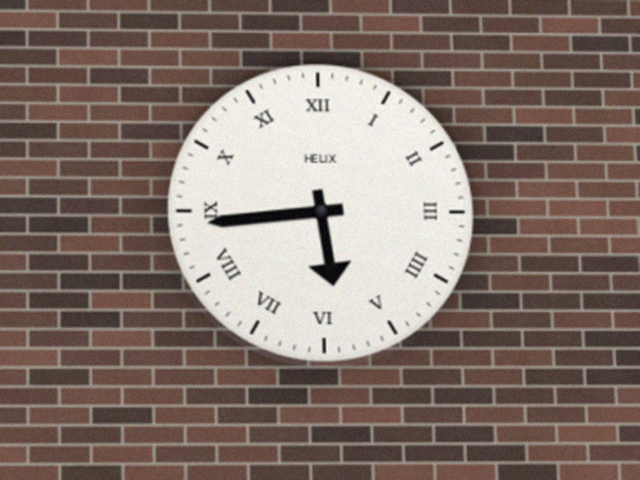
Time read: **5:44**
